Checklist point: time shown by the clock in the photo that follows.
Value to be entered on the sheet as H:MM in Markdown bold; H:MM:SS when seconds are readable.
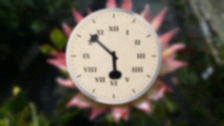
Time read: **5:52**
